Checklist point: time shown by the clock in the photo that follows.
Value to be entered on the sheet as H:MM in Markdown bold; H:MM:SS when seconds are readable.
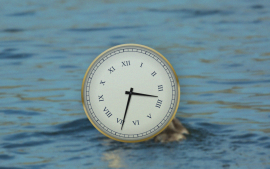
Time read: **3:34**
